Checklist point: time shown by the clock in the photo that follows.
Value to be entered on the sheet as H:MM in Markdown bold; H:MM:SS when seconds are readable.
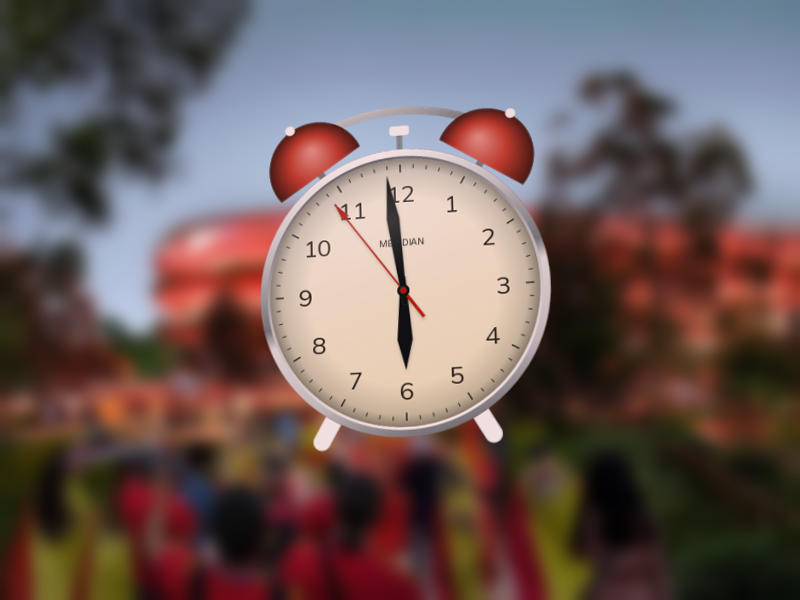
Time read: **5:58:54**
